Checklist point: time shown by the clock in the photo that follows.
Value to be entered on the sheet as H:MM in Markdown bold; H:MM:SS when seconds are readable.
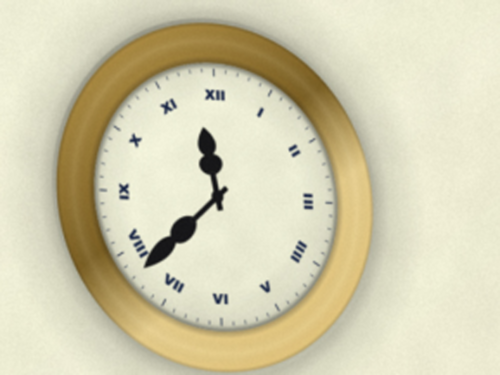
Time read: **11:38**
